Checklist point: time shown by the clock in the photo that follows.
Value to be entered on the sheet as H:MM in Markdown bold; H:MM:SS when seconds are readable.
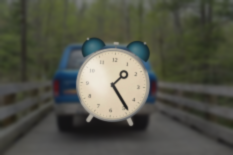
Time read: **1:24**
